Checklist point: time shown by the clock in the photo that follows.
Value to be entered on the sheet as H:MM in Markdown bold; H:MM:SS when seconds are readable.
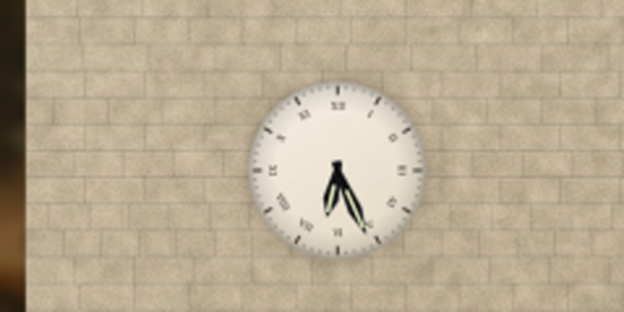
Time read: **6:26**
